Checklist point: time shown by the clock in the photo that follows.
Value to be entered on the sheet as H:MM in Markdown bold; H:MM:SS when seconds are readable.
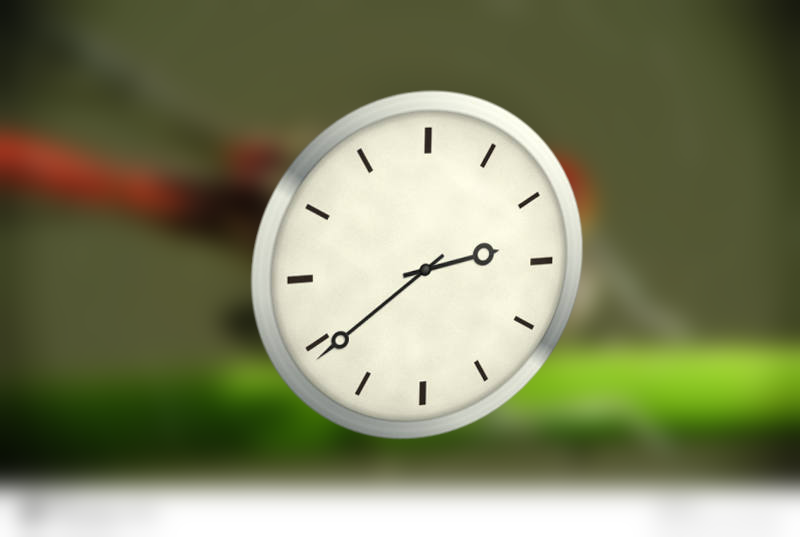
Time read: **2:39**
